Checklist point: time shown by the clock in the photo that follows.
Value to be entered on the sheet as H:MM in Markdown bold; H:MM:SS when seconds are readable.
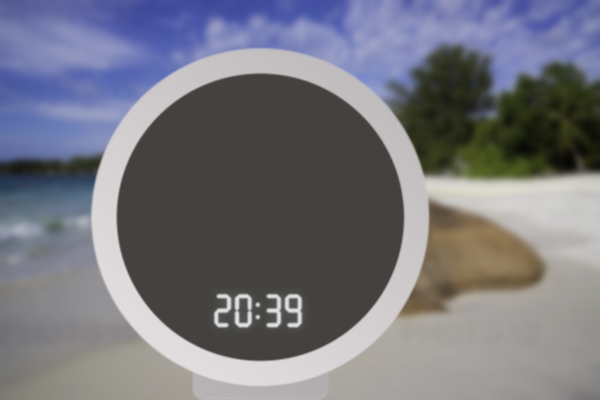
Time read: **20:39**
